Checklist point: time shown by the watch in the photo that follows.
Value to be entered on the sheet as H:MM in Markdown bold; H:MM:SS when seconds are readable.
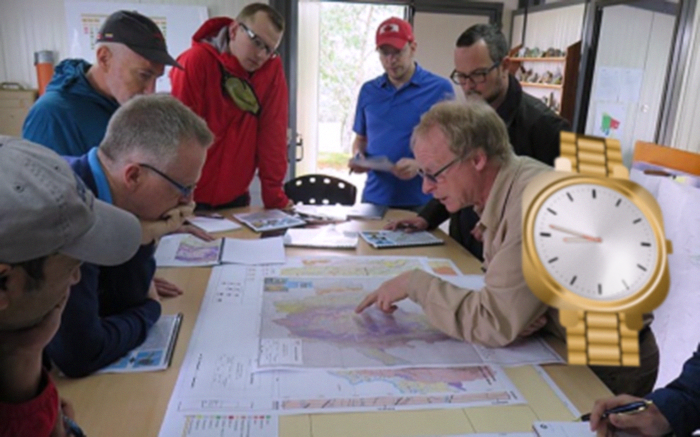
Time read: **8:47**
